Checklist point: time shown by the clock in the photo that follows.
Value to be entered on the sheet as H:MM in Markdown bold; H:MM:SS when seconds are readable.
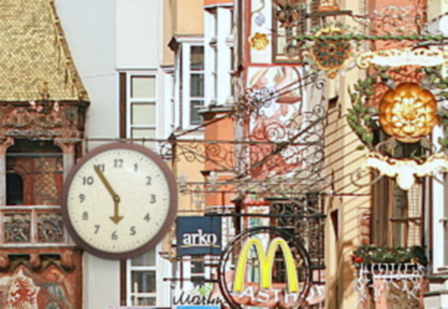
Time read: **5:54**
